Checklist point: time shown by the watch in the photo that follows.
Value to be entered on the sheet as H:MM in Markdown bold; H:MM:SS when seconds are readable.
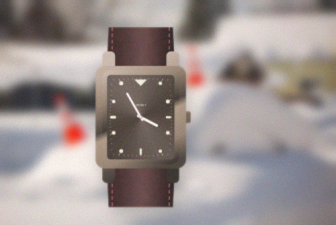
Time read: **3:55**
